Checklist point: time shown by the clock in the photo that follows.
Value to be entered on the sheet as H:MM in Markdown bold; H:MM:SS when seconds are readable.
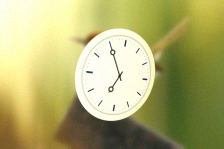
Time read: **6:55**
